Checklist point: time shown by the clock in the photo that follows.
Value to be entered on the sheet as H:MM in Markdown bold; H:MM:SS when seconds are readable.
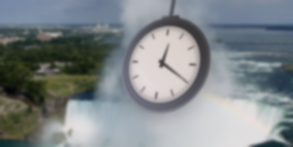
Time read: **12:20**
